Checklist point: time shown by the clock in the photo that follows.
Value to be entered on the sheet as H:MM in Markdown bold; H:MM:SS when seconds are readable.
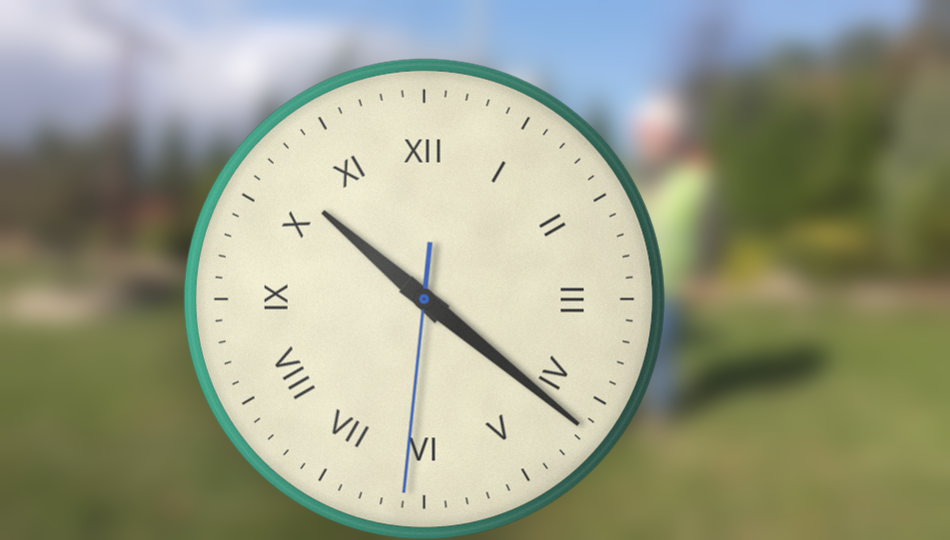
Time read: **10:21:31**
